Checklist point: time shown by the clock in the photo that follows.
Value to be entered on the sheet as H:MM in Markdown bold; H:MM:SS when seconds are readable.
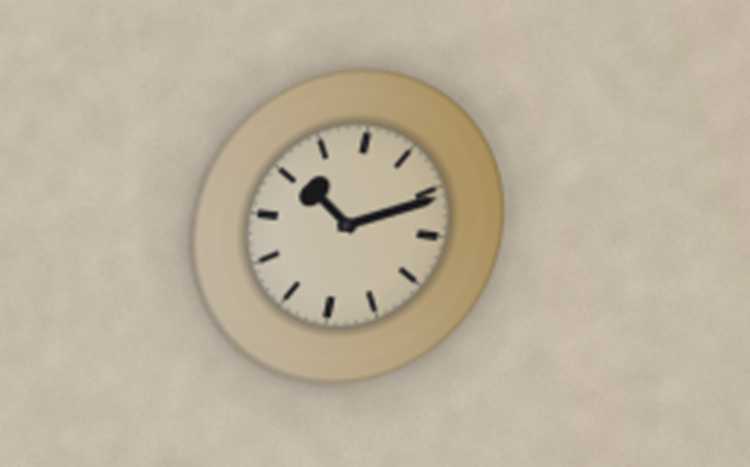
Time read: **10:11**
